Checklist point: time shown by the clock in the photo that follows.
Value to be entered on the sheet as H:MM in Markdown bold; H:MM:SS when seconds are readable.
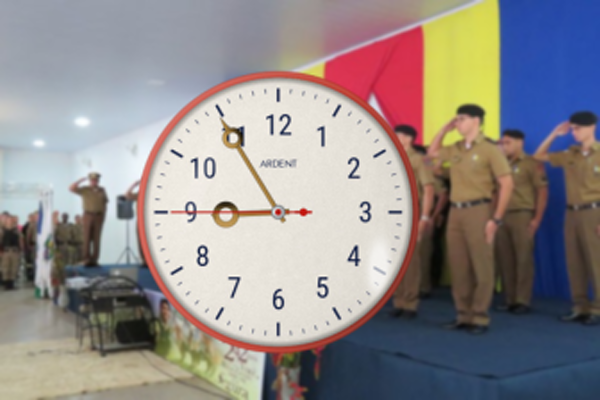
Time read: **8:54:45**
